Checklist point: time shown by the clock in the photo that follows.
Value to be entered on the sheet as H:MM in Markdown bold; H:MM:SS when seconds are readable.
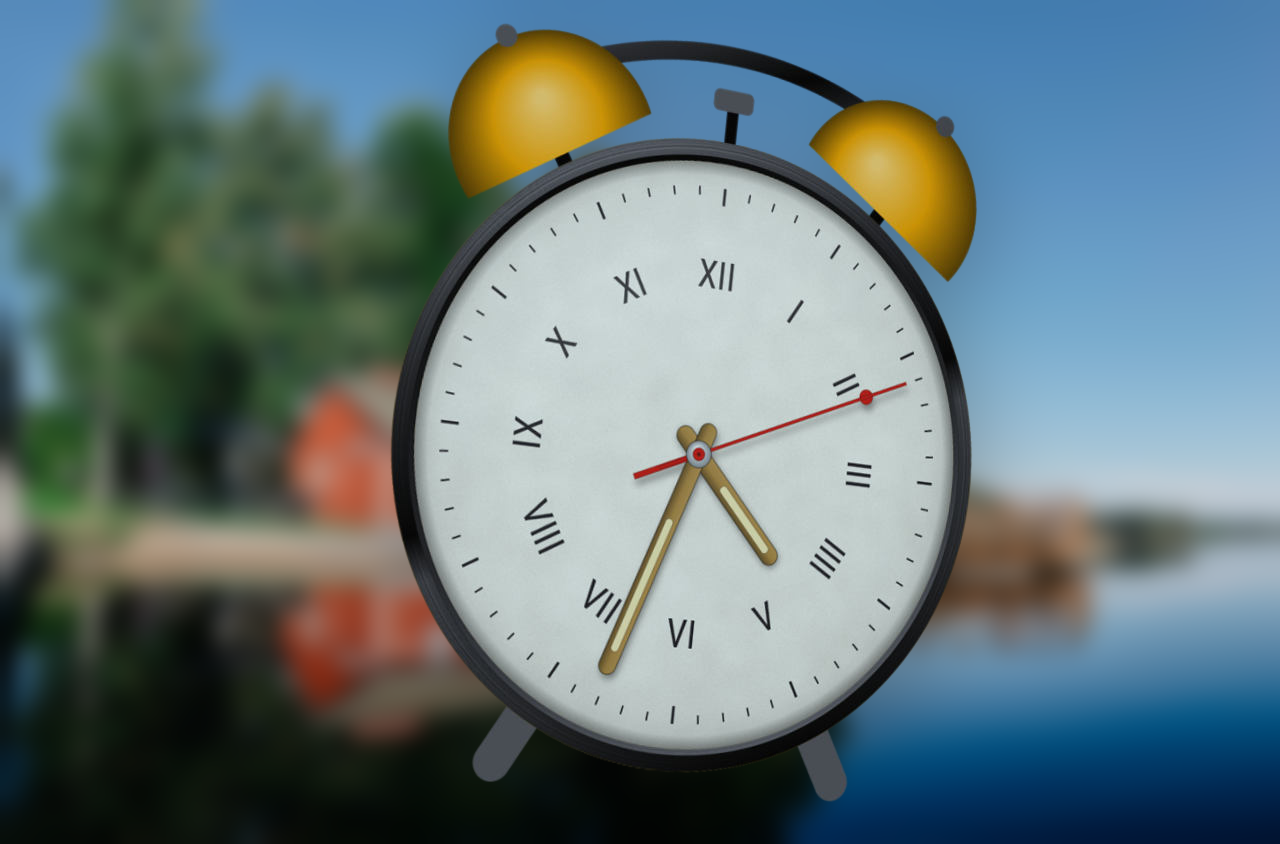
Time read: **4:33:11**
